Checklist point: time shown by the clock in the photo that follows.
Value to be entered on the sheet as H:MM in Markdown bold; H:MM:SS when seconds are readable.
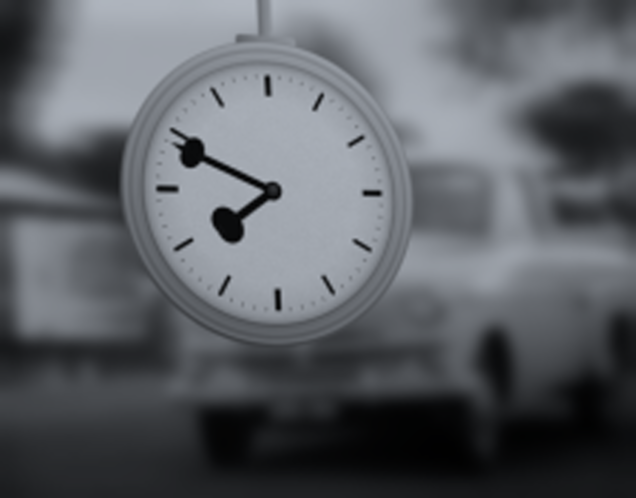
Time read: **7:49**
